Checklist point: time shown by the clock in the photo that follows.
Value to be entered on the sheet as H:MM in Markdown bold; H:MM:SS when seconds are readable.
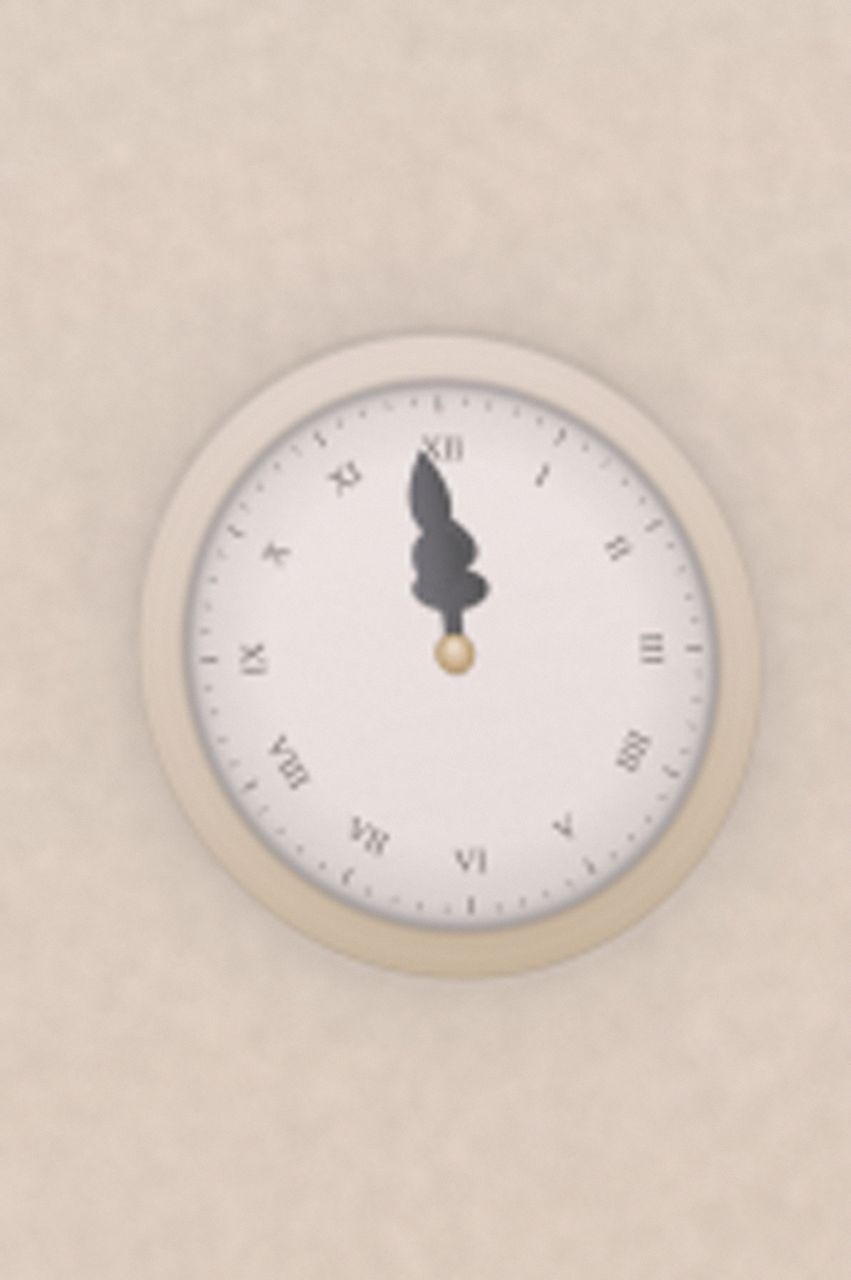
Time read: **11:59**
